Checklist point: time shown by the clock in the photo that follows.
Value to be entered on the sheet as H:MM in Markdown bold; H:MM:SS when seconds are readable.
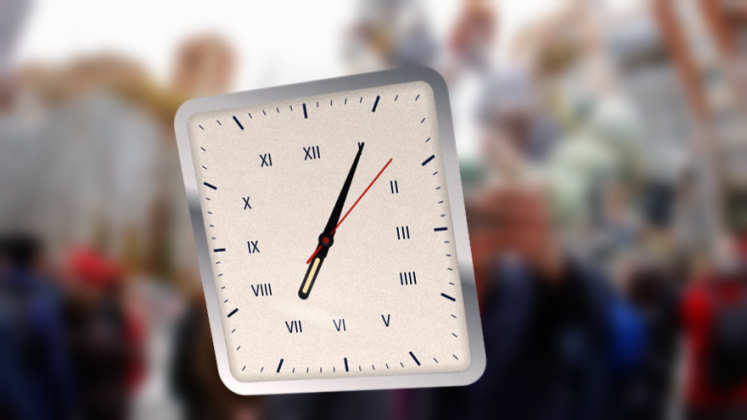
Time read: **7:05:08**
